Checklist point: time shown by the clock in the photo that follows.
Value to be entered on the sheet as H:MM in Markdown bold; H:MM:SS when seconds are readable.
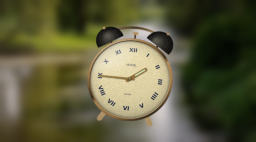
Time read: **1:45**
